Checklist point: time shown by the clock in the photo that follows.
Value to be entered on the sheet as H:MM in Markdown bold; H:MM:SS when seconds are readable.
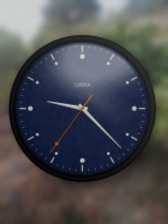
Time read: **9:22:36**
